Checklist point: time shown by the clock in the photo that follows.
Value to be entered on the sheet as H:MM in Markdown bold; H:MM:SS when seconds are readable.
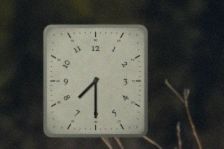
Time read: **7:30**
